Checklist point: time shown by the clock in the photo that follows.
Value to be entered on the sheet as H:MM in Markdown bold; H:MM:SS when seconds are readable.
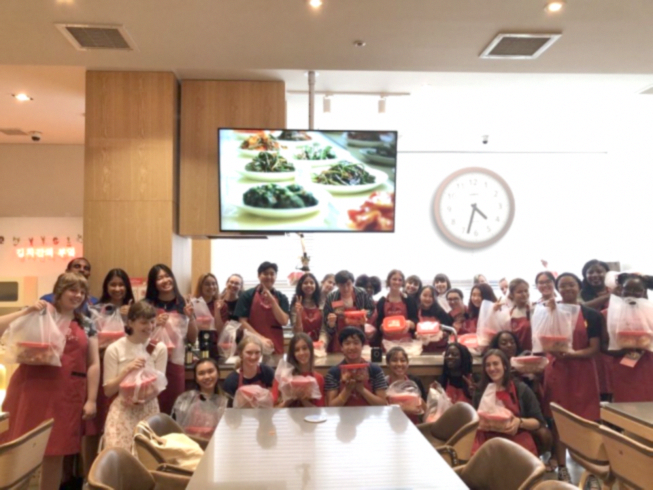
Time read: **4:33**
